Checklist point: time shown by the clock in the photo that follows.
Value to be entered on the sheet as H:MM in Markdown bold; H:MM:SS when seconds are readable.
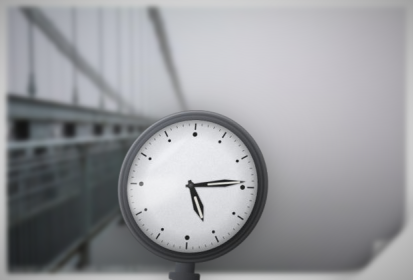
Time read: **5:14**
